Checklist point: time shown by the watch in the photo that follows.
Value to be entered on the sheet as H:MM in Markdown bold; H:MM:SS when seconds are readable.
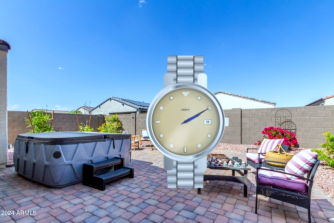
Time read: **2:10**
